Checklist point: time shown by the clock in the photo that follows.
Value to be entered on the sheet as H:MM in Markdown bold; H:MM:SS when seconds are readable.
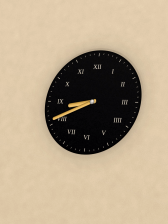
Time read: **8:41**
